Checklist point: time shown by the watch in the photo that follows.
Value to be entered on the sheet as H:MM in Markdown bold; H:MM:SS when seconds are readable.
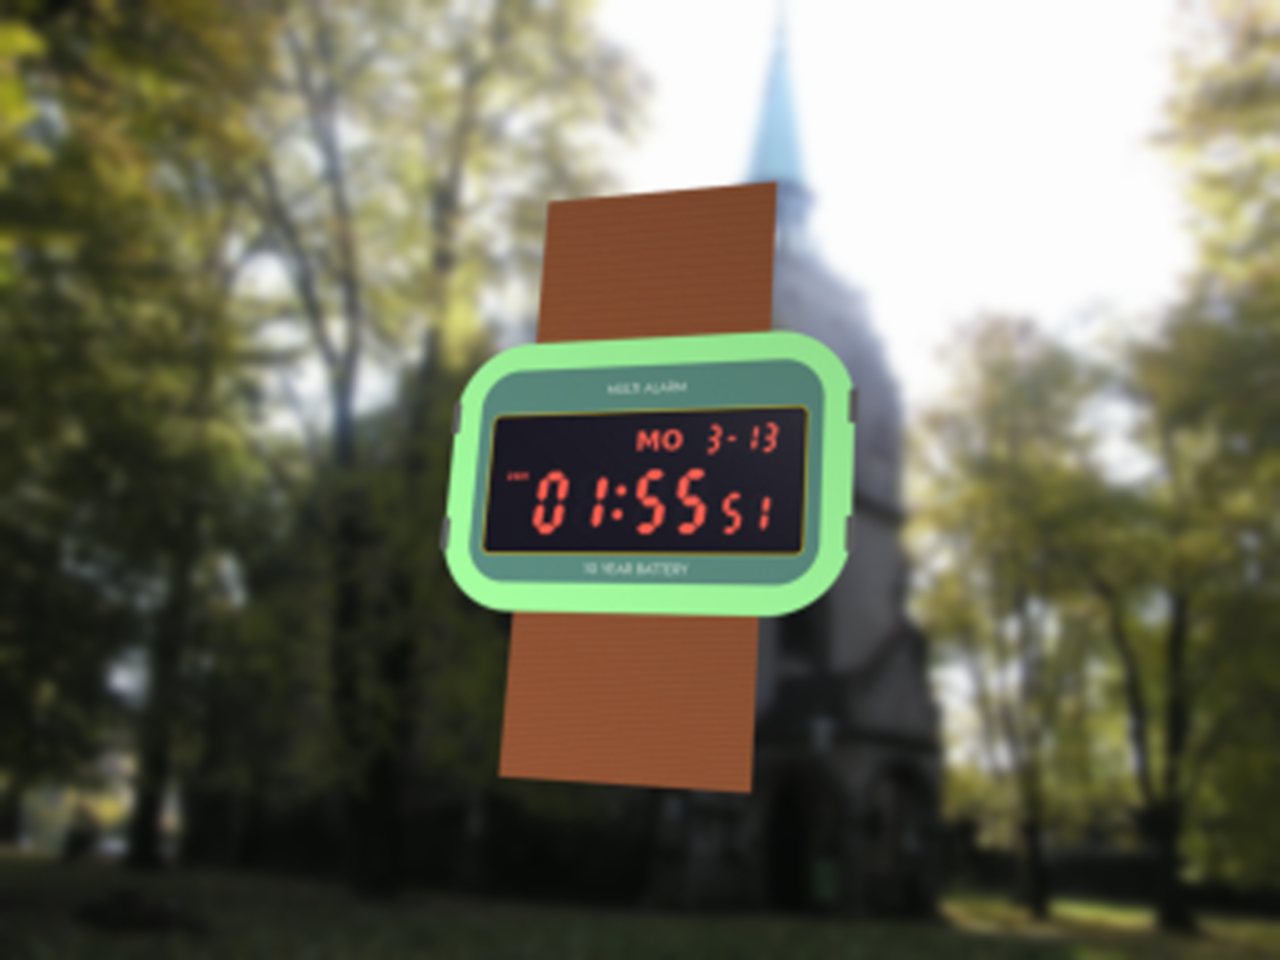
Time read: **1:55:51**
